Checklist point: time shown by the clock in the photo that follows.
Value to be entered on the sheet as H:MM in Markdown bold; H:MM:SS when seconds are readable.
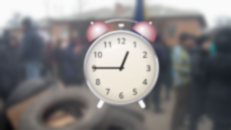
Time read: **12:45**
